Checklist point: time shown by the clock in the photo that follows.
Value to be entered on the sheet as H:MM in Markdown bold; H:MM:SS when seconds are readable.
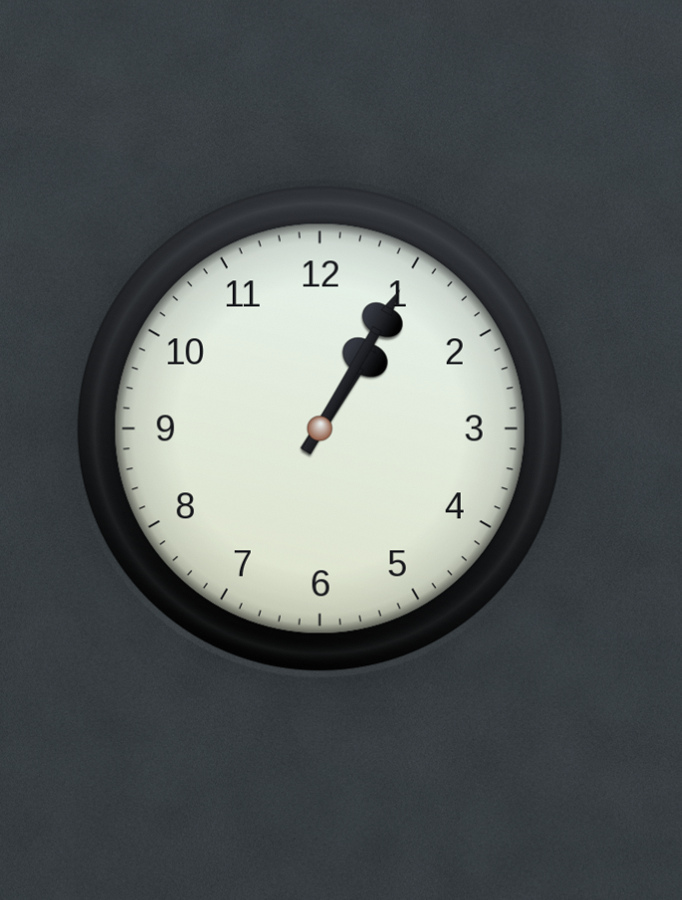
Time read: **1:05**
